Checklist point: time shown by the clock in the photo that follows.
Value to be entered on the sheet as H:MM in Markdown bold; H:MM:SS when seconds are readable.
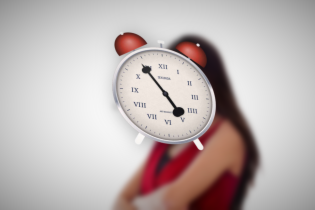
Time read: **4:54**
